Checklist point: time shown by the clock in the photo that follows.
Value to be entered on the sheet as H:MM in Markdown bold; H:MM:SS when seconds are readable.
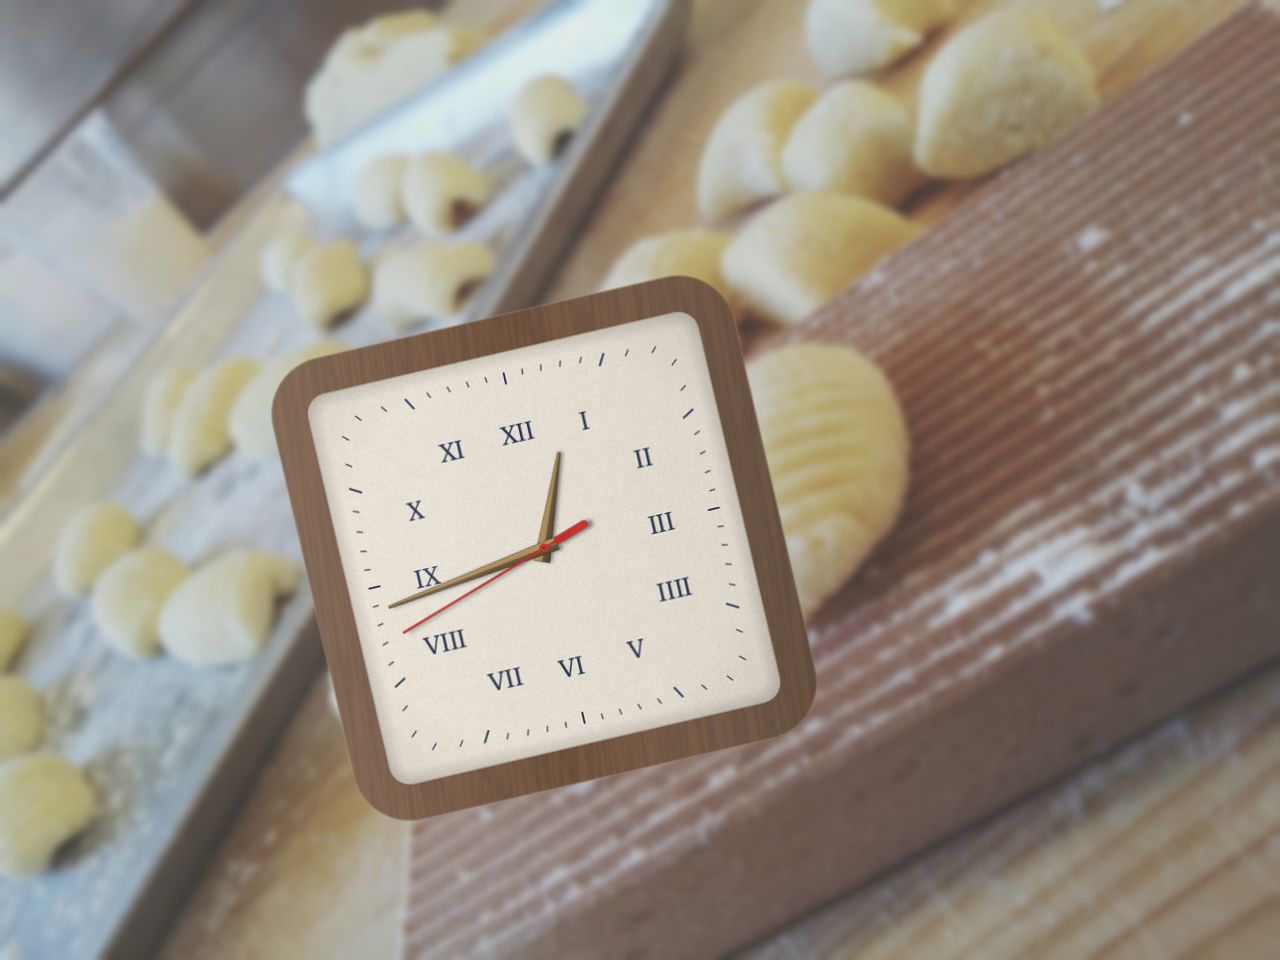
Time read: **12:43:42**
